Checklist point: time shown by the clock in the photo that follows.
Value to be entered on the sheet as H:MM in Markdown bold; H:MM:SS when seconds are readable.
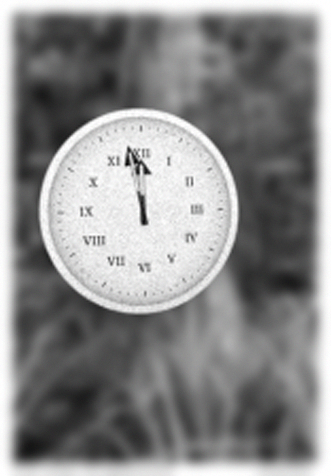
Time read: **11:58**
